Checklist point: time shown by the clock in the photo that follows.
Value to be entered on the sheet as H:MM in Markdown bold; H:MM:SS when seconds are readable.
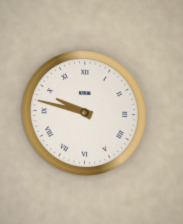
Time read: **9:47**
